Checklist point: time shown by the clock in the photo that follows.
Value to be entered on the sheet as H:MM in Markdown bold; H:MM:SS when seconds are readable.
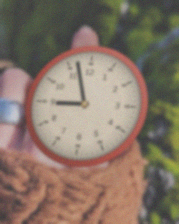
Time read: **8:57**
